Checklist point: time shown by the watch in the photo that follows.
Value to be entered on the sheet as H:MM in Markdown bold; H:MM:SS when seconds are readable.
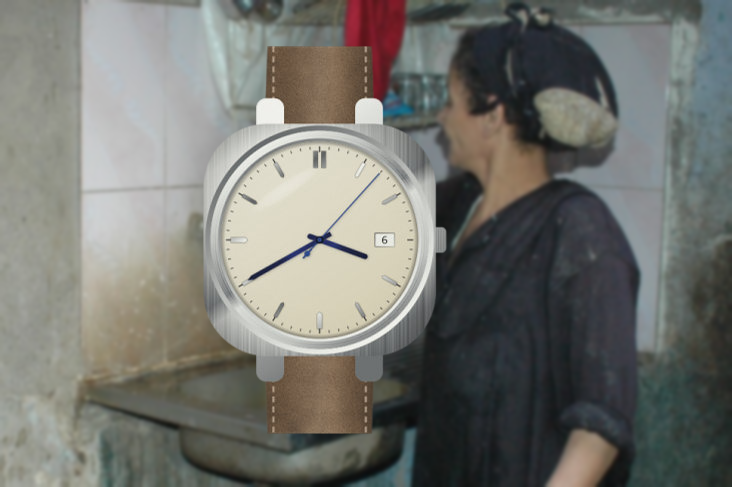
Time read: **3:40:07**
